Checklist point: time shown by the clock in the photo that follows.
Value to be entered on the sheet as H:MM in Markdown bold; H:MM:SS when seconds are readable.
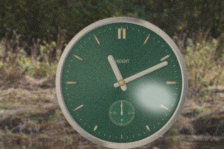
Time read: **11:11**
